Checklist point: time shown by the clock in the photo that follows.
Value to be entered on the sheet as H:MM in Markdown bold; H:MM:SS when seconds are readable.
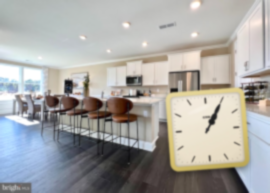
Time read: **1:05**
